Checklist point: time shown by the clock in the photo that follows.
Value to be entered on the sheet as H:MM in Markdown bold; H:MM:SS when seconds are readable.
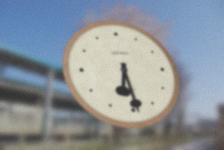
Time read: **6:29**
